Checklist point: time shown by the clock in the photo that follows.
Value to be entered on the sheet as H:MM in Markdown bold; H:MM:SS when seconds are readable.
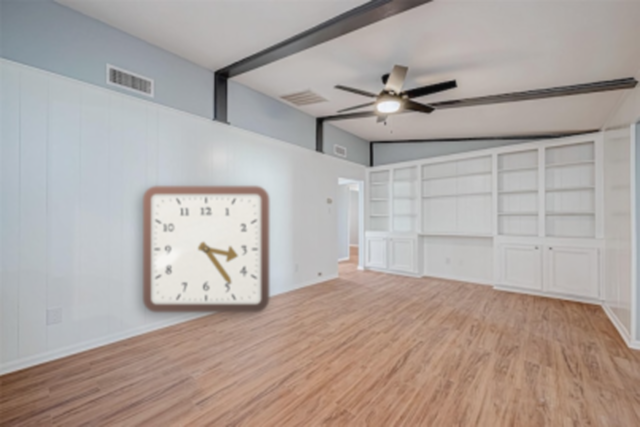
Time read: **3:24**
